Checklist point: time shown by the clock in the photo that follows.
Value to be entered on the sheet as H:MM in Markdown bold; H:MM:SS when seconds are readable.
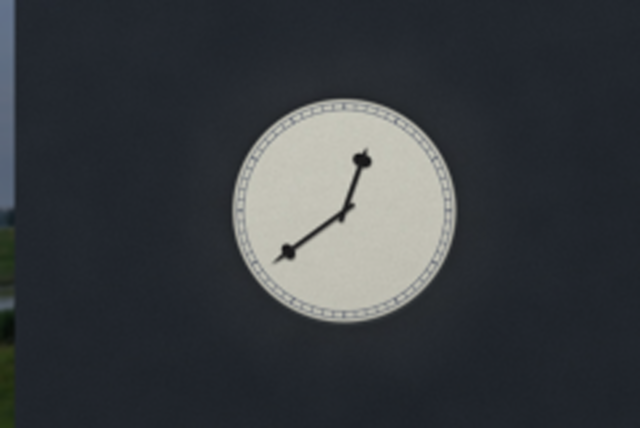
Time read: **12:39**
